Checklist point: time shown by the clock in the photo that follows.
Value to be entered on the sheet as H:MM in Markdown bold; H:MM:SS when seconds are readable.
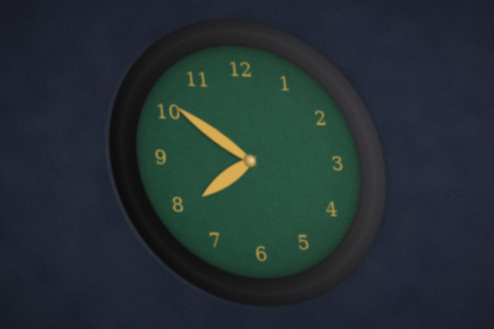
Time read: **7:51**
